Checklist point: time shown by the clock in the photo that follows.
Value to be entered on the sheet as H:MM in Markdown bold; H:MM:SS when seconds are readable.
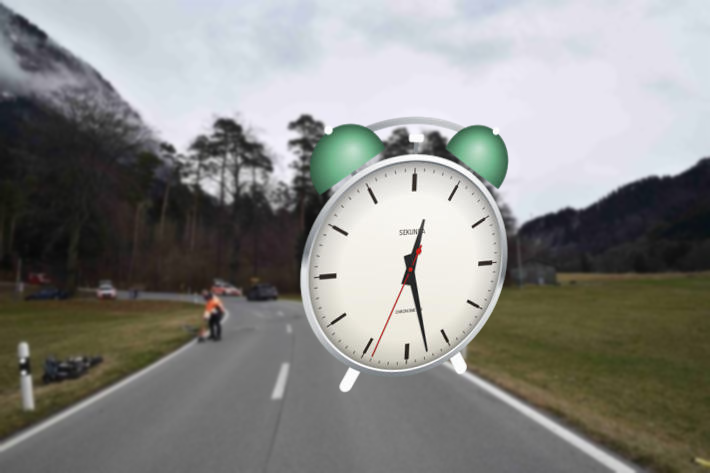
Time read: **12:27:34**
